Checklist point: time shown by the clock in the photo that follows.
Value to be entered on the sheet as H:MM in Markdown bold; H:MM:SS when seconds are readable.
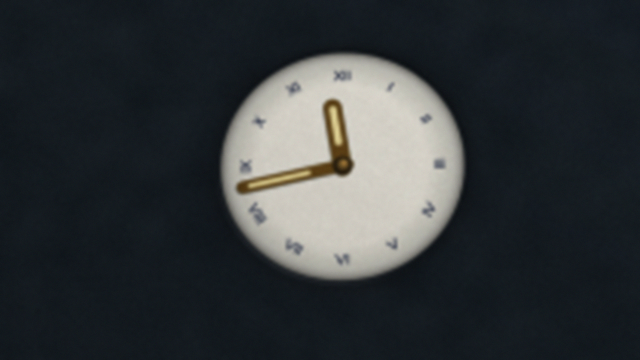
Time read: **11:43**
